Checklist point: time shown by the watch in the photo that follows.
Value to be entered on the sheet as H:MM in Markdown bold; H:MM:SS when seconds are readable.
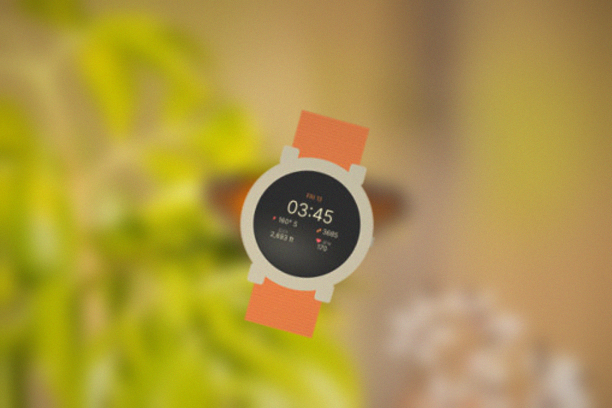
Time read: **3:45**
